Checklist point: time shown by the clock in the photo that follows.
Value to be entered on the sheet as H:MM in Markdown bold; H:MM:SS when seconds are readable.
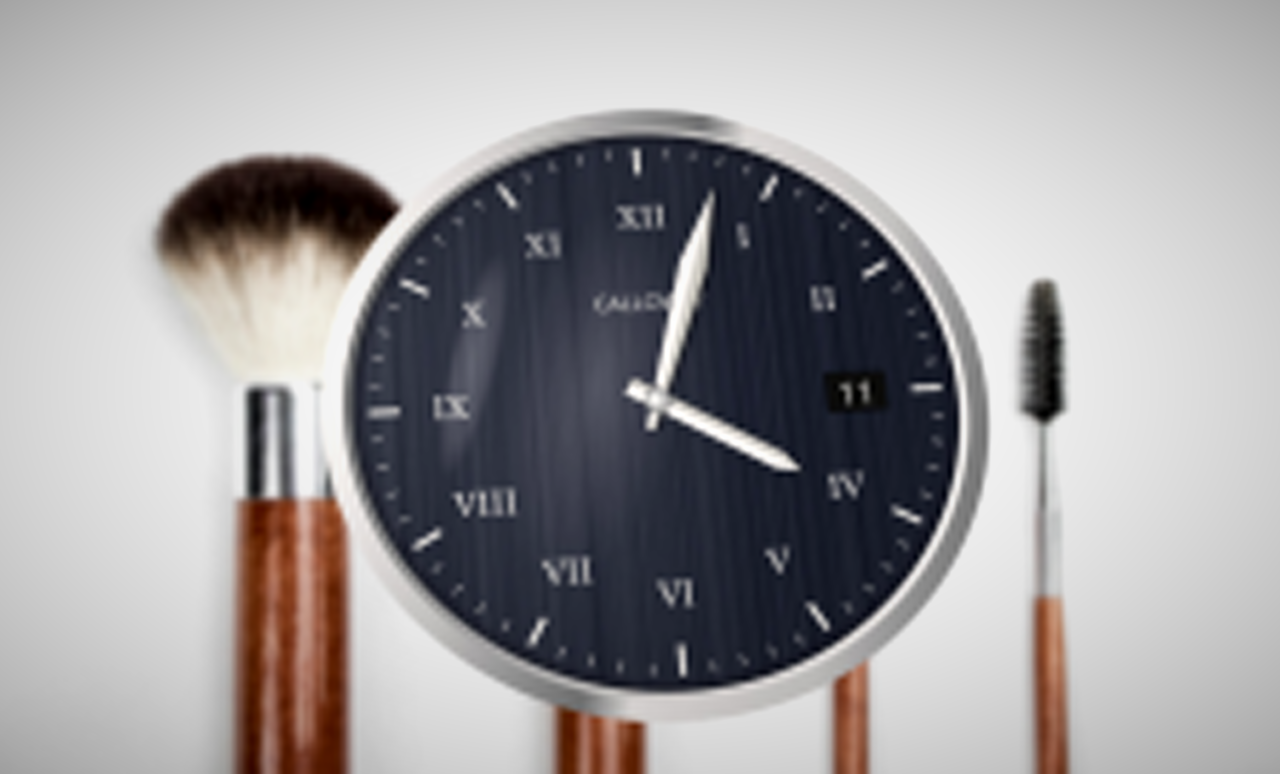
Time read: **4:03**
